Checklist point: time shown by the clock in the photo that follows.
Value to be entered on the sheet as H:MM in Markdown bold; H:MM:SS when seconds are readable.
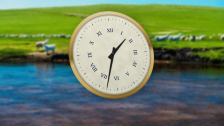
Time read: **1:33**
